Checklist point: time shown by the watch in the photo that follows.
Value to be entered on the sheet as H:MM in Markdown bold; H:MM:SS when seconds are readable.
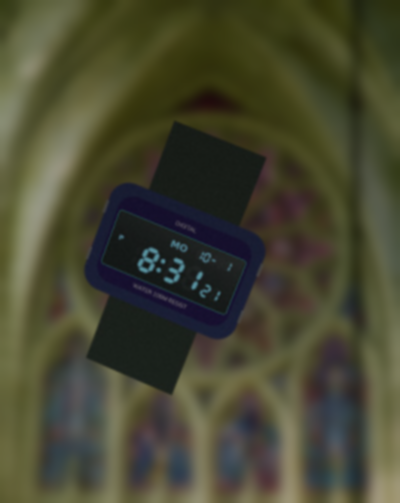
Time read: **8:31:21**
